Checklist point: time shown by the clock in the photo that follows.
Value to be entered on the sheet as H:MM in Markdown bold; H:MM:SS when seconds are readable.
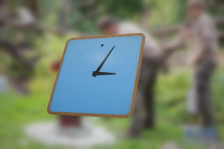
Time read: **3:04**
